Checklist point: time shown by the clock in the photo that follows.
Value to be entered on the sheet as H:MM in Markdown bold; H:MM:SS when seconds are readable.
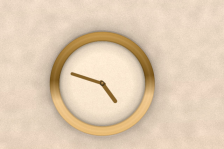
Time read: **4:48**
